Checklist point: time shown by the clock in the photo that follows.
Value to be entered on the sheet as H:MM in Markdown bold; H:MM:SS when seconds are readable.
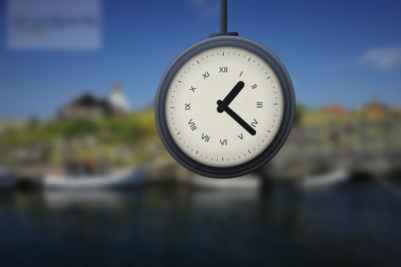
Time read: **1:22**
